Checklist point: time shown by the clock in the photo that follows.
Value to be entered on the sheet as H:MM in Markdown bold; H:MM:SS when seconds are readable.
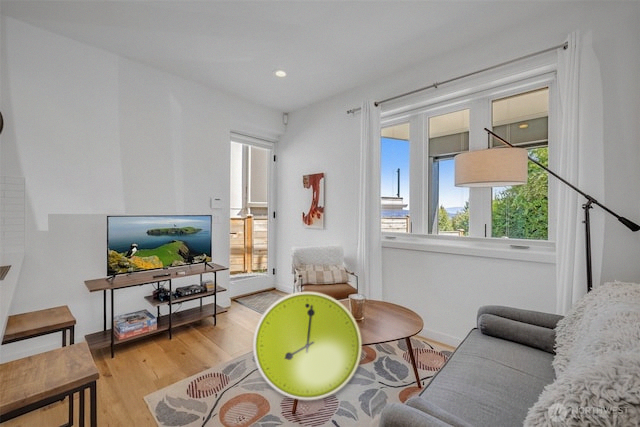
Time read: **8:01**
